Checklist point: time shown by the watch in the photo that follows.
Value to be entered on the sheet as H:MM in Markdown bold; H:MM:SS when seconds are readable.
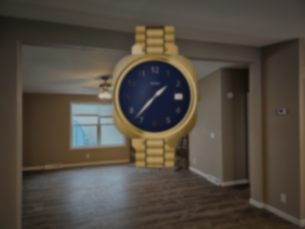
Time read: **1:37**
